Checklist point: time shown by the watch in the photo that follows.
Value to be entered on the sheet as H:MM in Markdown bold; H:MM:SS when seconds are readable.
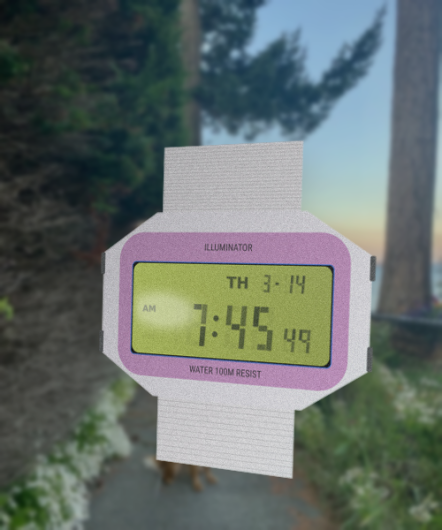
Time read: **7:45:49**
